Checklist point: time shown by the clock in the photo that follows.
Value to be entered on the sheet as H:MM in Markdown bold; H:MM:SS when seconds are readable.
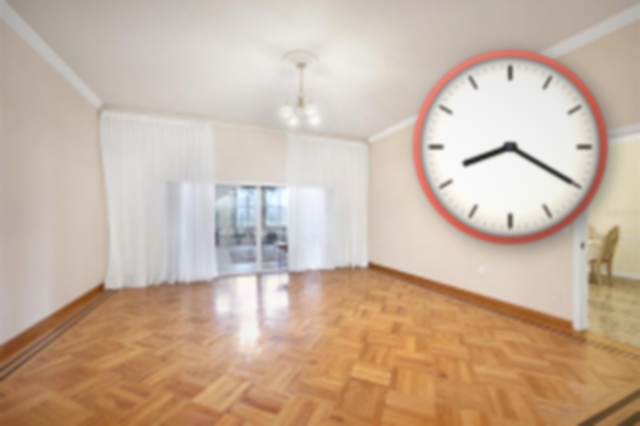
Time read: **8:20**
